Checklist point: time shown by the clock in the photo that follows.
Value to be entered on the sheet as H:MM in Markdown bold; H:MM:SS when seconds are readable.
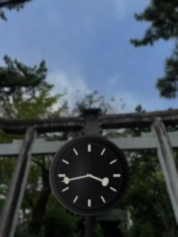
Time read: **3:43**
